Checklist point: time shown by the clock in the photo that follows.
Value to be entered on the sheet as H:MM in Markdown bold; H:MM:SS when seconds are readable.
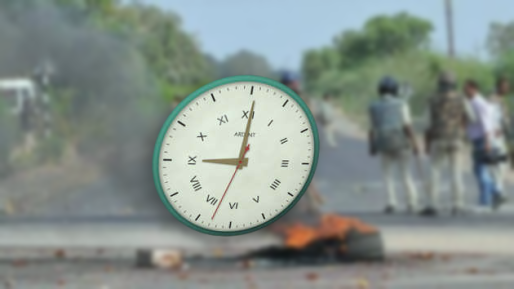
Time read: **9:00:33**
